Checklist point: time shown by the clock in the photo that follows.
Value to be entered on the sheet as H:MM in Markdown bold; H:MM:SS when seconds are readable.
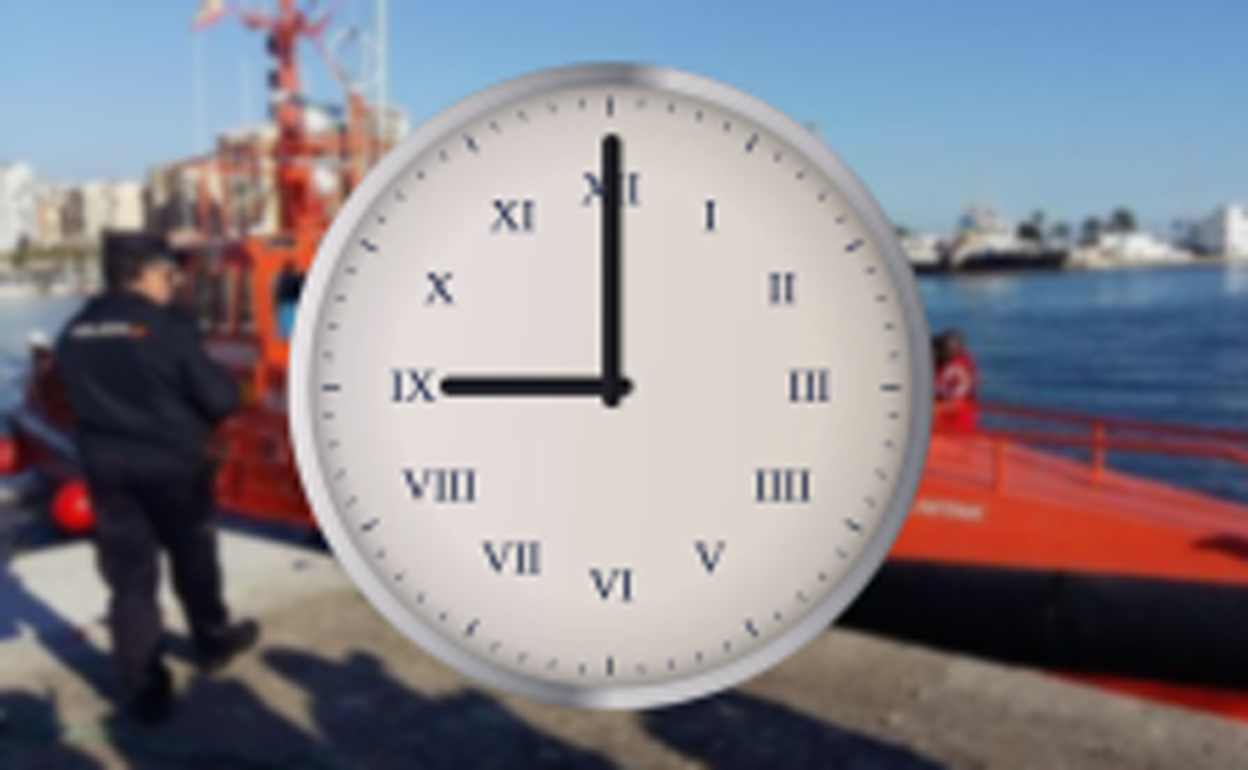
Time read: **9:00**
